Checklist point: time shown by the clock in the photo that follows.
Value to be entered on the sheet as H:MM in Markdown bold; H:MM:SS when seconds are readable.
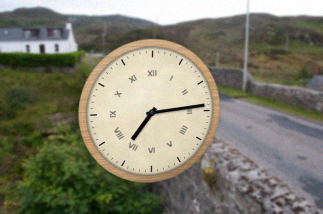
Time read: **7:14**
